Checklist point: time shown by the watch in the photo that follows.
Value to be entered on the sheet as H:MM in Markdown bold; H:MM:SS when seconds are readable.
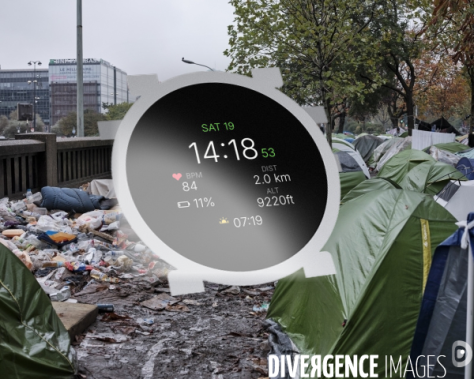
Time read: **14:18:53**
